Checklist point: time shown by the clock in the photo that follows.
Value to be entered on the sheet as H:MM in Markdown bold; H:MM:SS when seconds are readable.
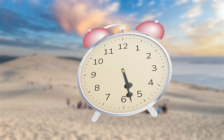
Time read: **5:28**
